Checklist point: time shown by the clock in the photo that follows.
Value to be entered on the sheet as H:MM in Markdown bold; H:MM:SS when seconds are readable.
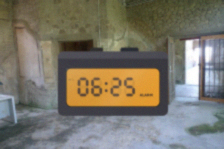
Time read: **6:25**
